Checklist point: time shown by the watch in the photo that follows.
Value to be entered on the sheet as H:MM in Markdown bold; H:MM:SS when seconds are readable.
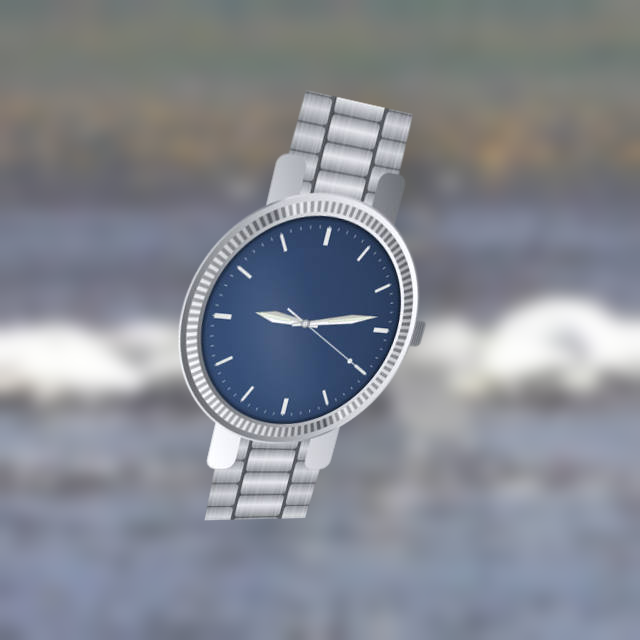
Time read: **9:13:20**
